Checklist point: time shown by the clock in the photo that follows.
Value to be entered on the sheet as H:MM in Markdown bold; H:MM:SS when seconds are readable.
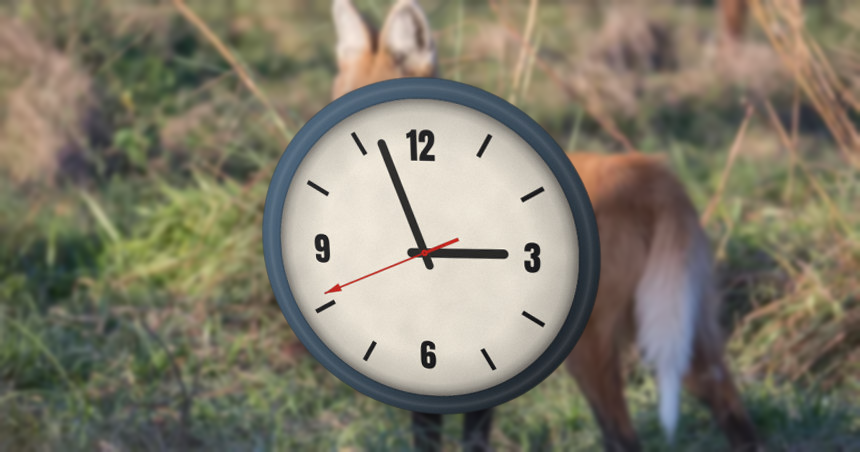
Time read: **2:56:41**
